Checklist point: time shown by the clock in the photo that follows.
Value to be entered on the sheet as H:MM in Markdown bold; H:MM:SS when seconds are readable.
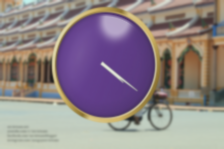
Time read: **4:21**
